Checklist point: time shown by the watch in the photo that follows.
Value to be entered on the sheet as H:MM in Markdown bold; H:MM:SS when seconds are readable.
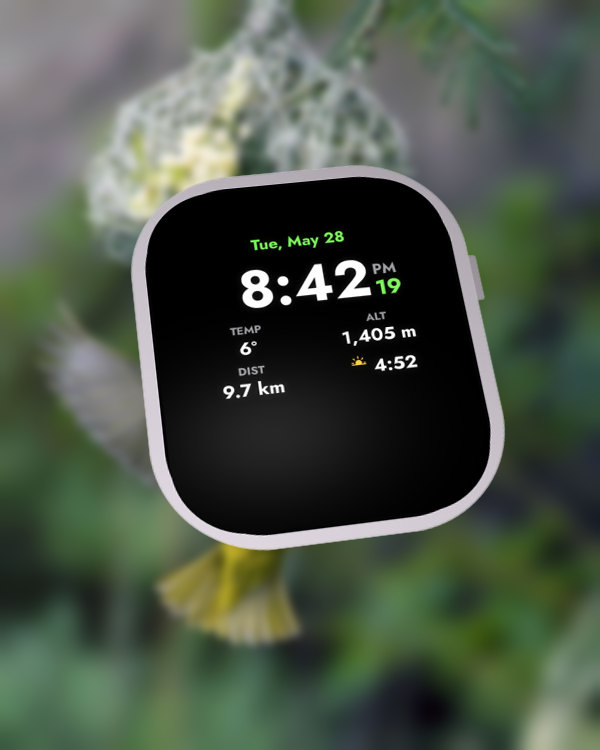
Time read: **8:42:19**
